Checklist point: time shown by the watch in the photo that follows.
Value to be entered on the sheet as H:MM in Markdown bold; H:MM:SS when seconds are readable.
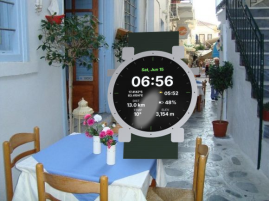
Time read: **6:56**
